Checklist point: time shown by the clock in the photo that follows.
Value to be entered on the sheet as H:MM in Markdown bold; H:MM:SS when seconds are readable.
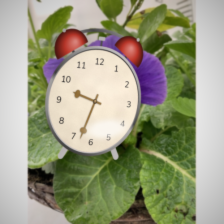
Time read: **9:33**
